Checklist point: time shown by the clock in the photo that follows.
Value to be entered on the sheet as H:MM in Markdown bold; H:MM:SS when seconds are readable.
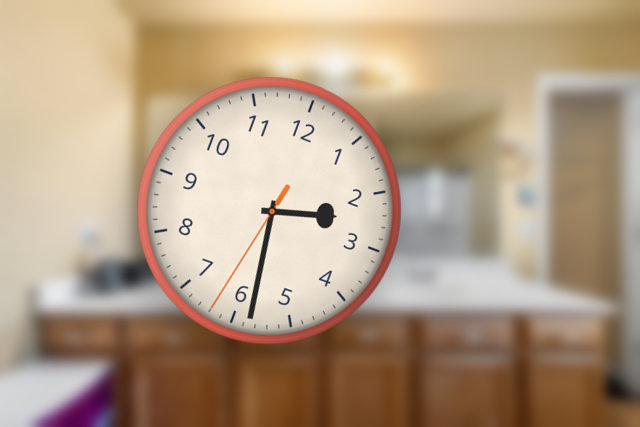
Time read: **2:28:32**
